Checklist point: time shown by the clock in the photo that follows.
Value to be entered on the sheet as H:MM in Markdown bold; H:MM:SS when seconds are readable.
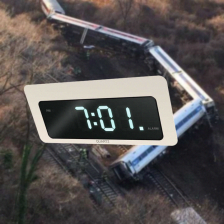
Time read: **7:01**
